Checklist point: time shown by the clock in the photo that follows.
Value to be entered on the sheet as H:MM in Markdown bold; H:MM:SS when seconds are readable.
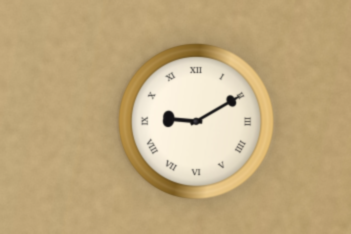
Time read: **9:10**
